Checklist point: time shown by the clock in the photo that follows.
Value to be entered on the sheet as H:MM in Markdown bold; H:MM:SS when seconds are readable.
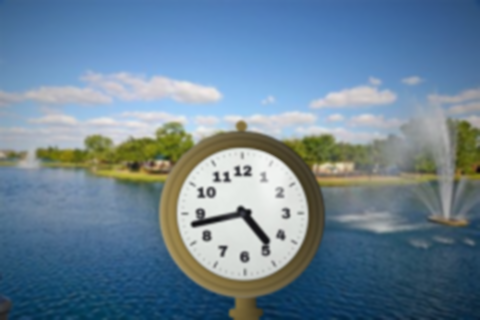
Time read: **4:43**
